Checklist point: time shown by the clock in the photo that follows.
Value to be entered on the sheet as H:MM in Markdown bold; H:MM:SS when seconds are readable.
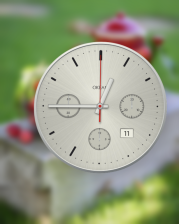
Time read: **12:45**
